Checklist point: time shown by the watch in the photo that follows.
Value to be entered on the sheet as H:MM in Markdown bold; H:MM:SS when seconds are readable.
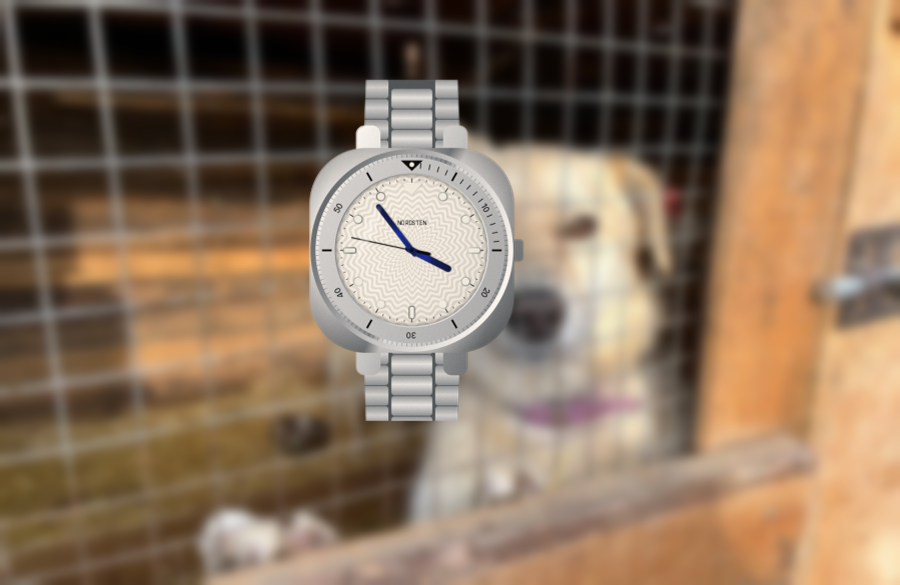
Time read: **3:53:47**
